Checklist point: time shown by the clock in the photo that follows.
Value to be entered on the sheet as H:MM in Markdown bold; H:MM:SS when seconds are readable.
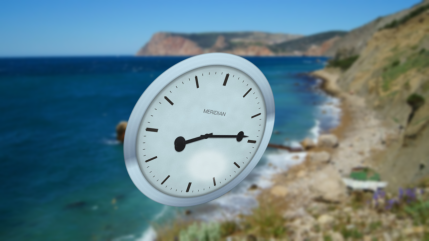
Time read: **8:14**
